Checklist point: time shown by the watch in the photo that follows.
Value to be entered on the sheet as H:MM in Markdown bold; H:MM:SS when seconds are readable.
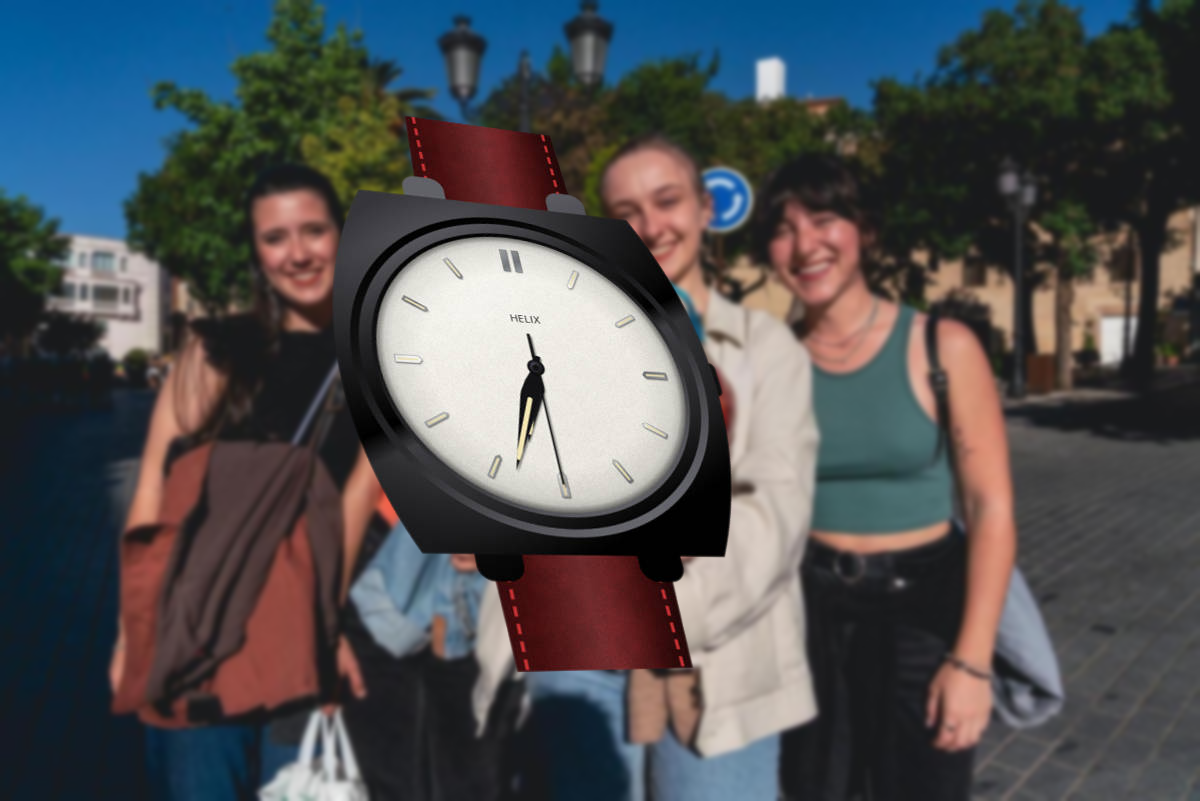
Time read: **6:33:30**
